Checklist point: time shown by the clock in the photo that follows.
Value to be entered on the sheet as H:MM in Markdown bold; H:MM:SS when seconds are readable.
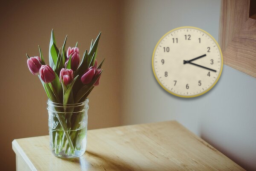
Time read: **2:18**
